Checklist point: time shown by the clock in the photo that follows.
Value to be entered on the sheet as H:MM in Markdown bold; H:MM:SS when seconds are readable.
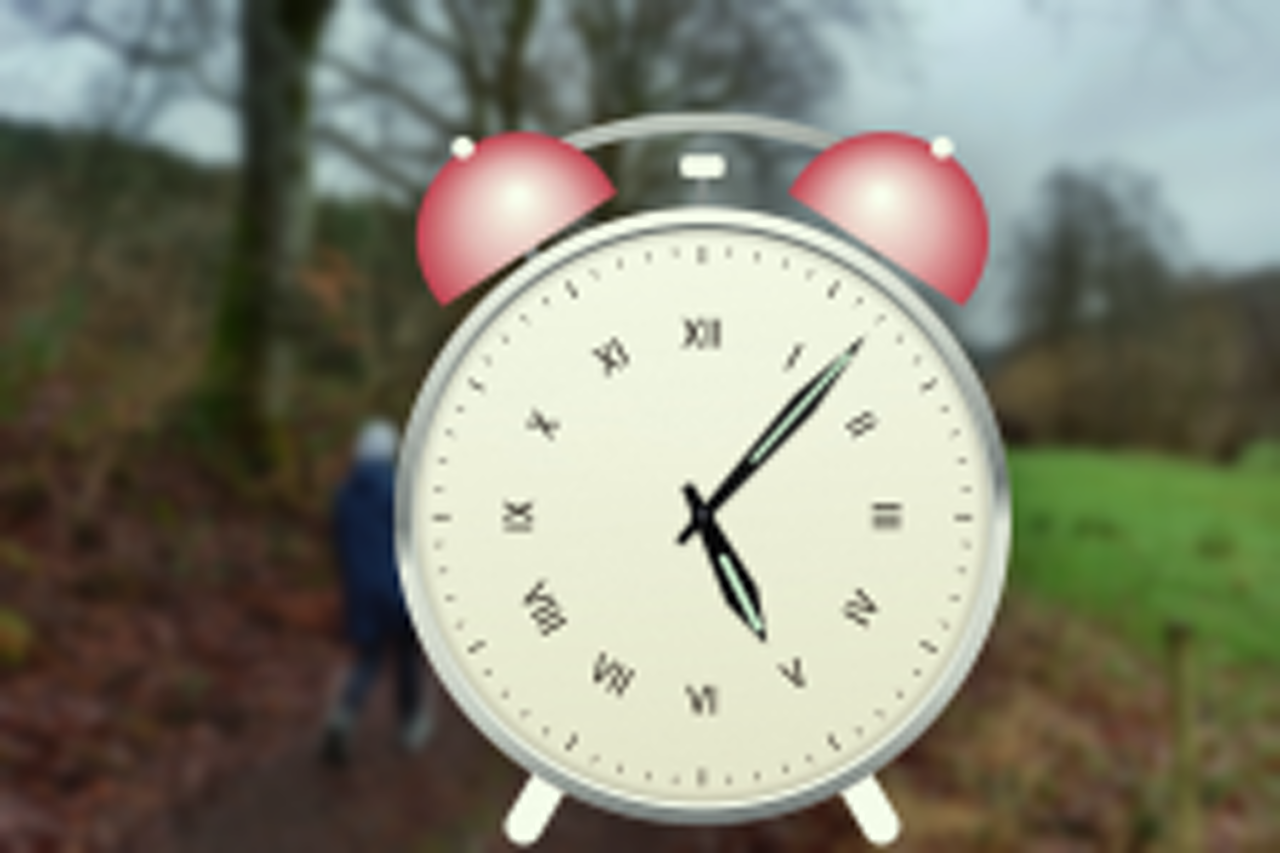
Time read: **5:07**
